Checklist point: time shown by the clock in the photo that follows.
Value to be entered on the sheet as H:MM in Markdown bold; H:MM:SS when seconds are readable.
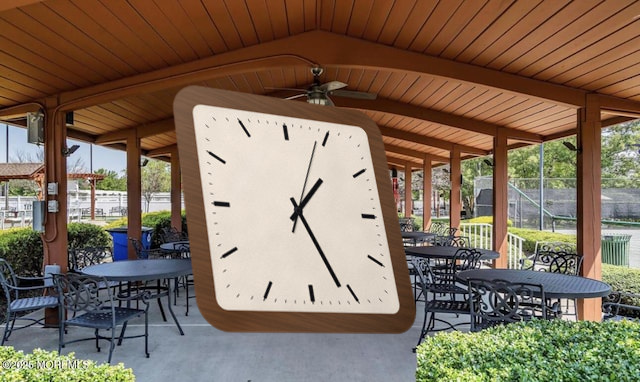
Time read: **1:26:04**
